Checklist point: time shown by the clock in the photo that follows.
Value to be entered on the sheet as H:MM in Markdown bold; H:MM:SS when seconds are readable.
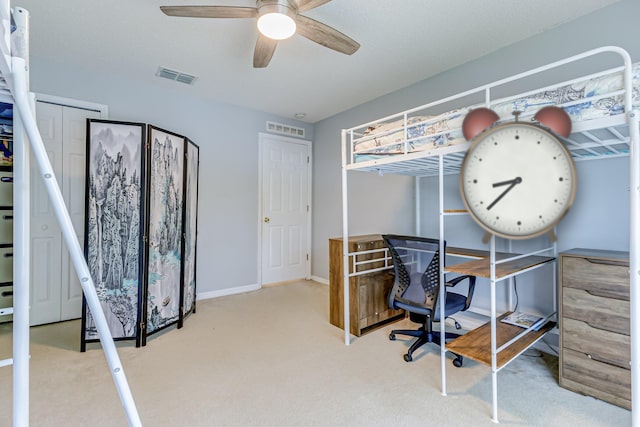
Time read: **8:38**
